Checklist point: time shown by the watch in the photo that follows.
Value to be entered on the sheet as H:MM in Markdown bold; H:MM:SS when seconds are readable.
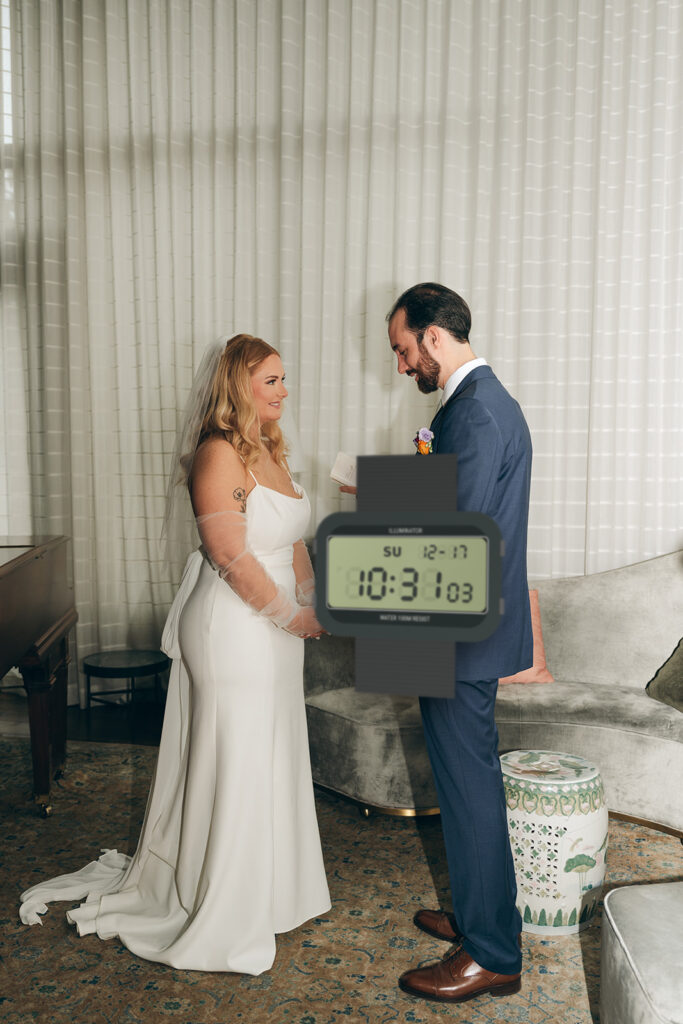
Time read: **10:31:03**
